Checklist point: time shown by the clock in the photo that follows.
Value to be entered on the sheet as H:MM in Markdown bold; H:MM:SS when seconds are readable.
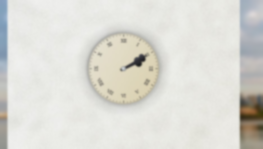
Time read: **2:10**
